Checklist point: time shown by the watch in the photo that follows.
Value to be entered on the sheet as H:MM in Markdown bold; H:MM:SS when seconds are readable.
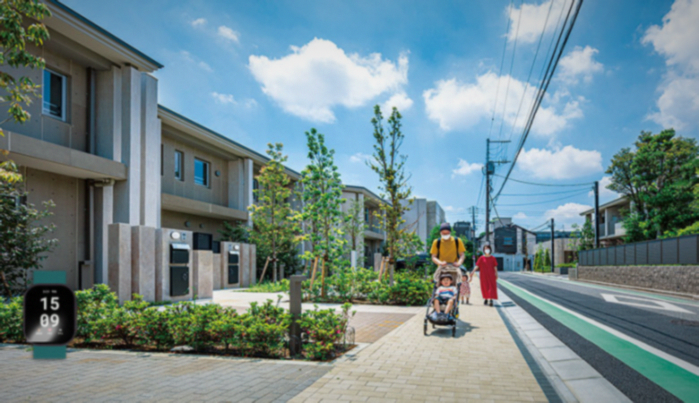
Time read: **15:09**
